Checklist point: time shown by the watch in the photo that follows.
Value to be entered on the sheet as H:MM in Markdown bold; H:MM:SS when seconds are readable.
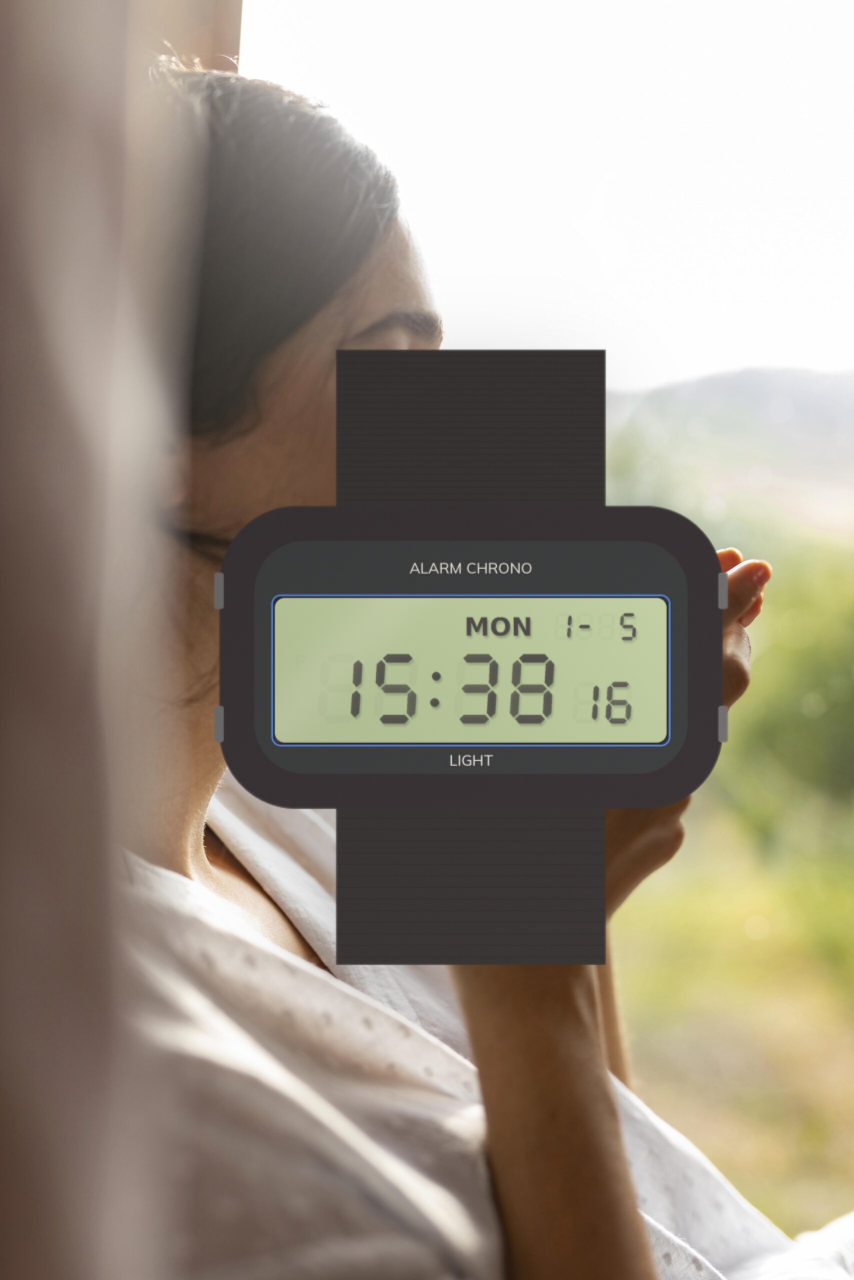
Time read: **15:38:16**
